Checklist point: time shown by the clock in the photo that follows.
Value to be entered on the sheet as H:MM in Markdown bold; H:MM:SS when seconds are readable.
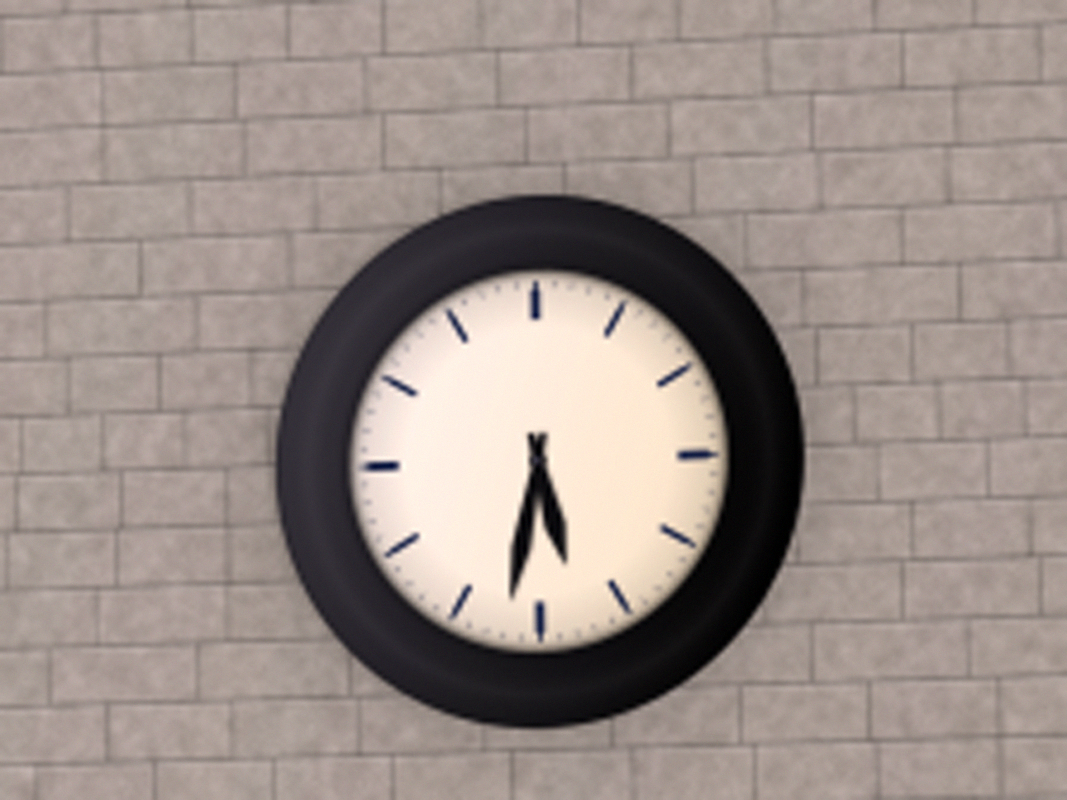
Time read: **5:32**
